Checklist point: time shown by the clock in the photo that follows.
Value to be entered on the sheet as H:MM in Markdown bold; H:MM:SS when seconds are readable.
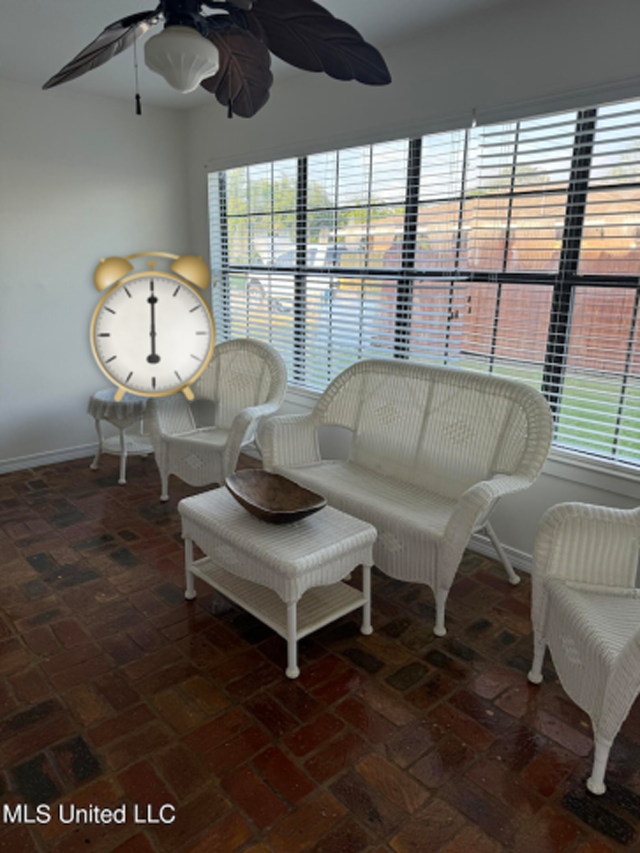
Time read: **6:00**
